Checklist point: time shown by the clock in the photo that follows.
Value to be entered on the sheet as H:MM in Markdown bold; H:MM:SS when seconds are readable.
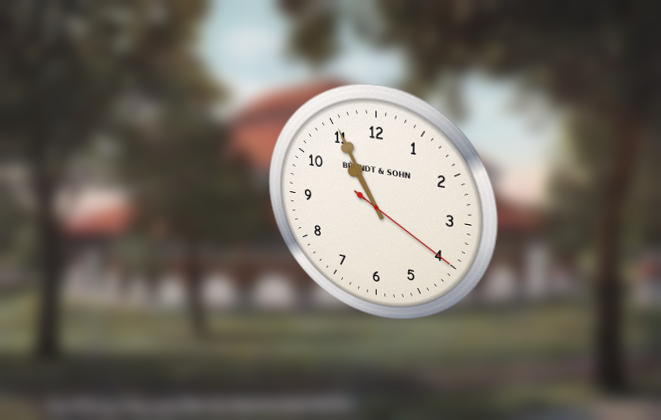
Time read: **10:55:20**
